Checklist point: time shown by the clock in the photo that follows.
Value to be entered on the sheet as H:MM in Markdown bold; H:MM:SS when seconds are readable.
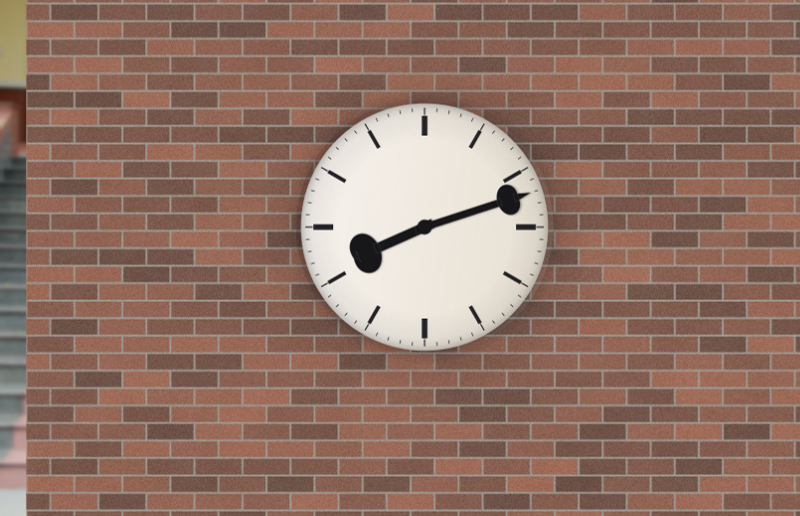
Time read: **8:12**
